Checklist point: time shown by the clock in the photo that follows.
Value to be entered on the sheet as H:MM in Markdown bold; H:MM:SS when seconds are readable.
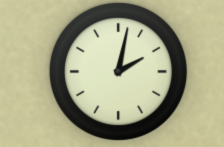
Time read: **2:02**
